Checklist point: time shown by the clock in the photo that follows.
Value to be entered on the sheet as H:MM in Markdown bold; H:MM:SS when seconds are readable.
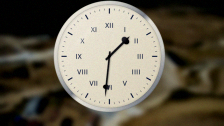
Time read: **1:31**
